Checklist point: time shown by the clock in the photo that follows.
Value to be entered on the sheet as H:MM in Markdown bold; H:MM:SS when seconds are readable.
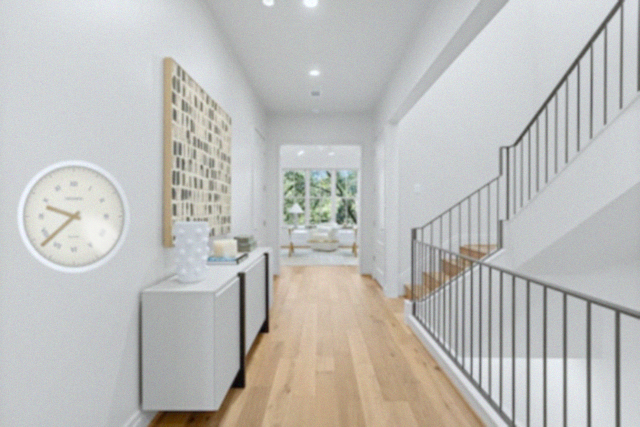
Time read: **9:38**
